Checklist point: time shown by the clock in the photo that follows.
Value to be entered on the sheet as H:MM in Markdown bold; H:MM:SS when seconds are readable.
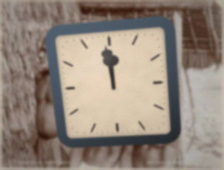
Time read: **11:59**
